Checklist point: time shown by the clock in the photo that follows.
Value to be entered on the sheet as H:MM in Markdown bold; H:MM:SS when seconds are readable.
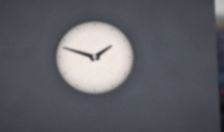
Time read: **1:48**
